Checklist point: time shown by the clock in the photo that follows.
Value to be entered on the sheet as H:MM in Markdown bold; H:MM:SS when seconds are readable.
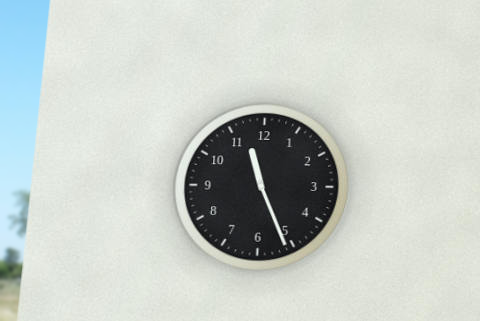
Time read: **11:26**
